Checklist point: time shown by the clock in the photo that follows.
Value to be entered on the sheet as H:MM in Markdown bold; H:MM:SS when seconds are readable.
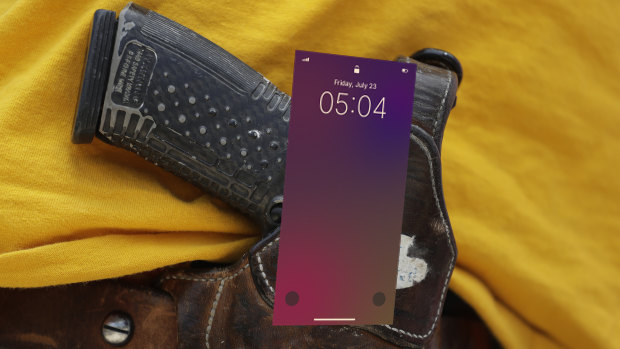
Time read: **5:04**
